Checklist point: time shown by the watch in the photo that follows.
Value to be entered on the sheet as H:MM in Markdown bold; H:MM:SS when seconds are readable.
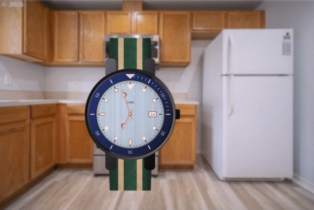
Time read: **6:57**
